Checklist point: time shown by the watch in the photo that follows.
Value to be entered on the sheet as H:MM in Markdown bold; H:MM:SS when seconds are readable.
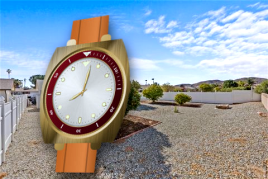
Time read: **8:02**
